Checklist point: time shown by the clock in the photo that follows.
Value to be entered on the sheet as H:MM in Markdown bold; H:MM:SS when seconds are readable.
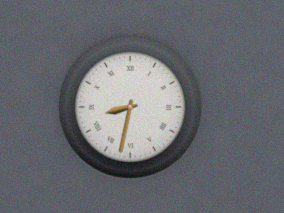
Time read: **8:32**
